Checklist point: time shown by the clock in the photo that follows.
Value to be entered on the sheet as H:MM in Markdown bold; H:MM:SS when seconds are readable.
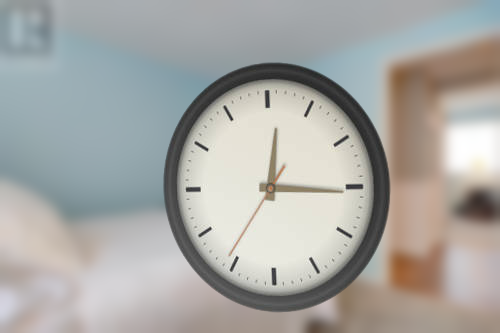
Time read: **12:15:36**
